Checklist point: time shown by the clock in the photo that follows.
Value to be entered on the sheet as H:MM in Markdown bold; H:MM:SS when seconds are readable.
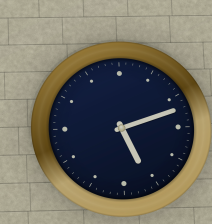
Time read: **5:12**
